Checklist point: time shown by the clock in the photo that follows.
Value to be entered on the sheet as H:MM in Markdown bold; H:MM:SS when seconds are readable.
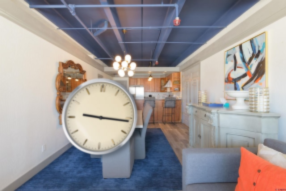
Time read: **9:16**
